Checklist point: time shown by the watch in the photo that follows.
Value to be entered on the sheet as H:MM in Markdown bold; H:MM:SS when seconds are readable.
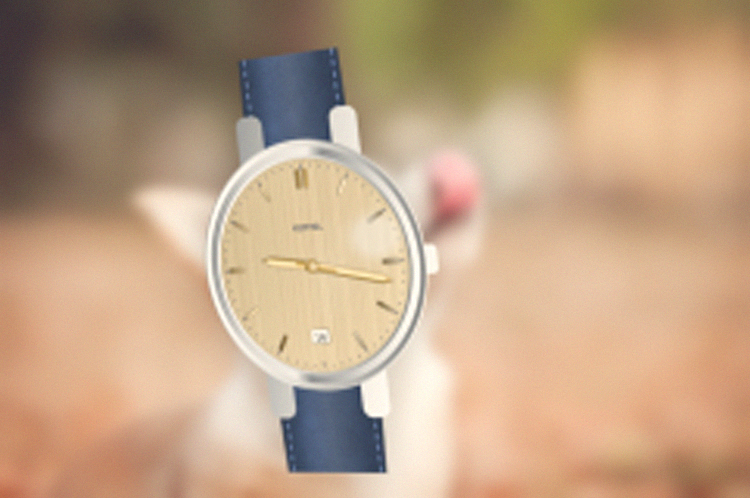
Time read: **9:17**
